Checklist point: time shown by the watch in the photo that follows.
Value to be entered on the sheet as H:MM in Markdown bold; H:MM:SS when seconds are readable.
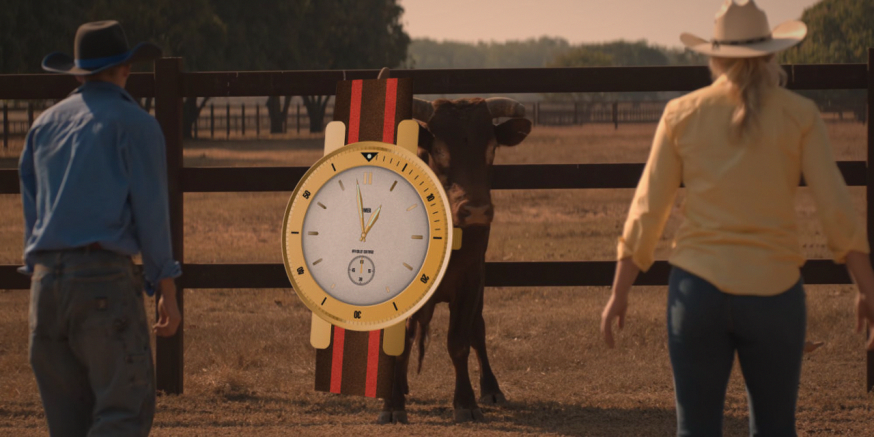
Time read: **12:58**
